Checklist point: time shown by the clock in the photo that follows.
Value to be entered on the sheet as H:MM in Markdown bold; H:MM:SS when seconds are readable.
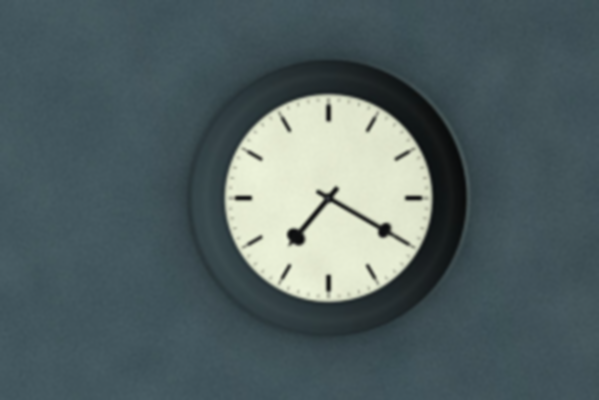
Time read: **7:20**
